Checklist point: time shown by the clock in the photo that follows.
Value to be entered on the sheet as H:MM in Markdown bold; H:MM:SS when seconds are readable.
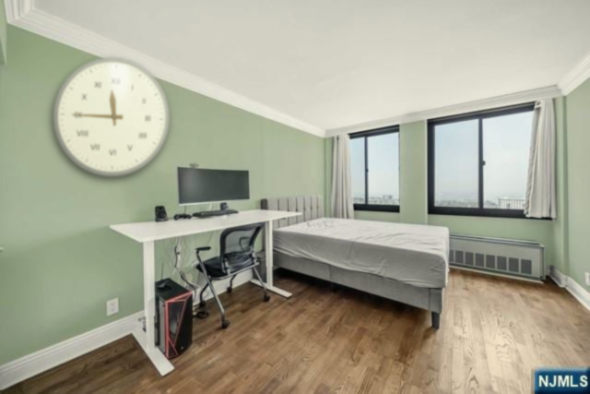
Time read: **11:45**
